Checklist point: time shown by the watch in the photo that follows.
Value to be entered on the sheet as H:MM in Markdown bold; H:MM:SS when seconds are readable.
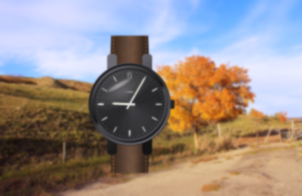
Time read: **9:05**
